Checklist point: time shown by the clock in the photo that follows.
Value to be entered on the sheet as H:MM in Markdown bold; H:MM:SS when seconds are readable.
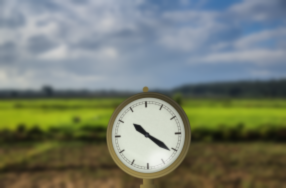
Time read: **10:21**
